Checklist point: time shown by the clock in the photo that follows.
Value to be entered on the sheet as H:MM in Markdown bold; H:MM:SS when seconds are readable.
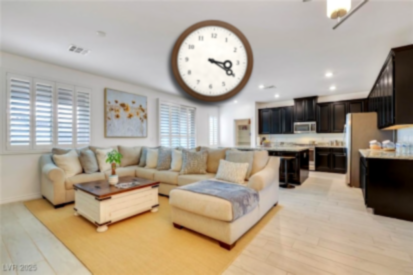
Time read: **3:20**
